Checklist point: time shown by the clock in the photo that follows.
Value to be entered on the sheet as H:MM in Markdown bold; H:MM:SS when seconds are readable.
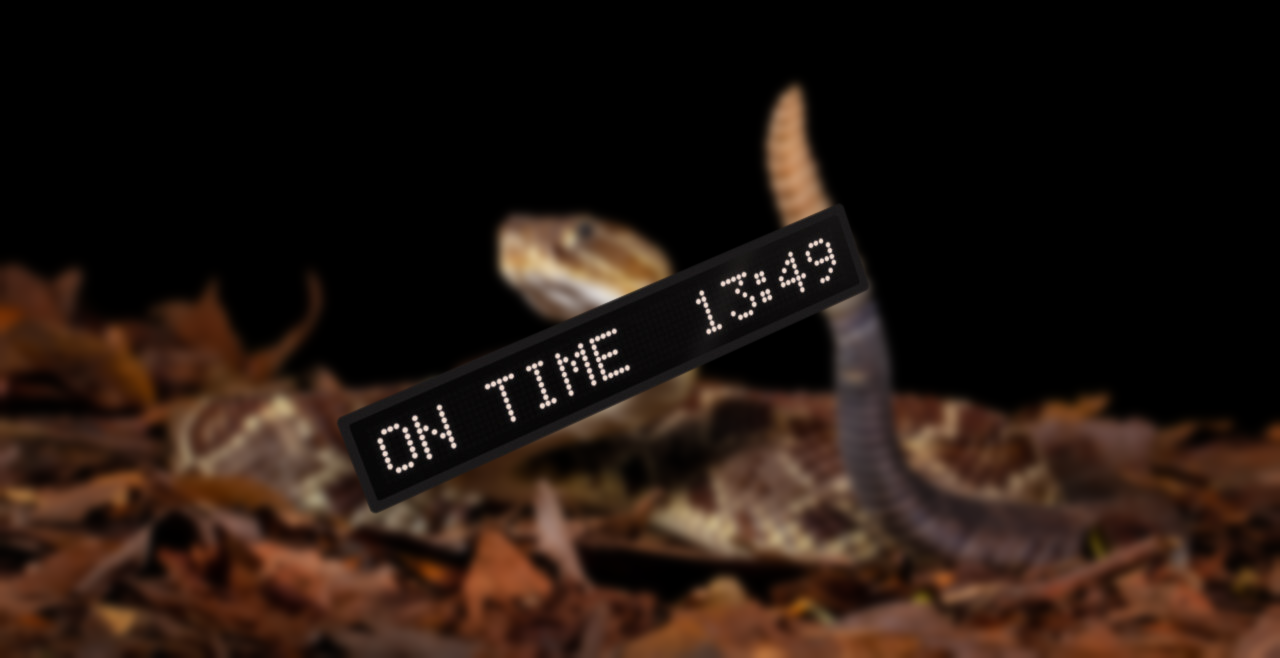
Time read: **13:49**
